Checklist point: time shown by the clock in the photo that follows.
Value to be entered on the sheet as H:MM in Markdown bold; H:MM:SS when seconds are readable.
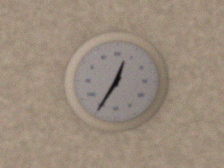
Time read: **12:35**
